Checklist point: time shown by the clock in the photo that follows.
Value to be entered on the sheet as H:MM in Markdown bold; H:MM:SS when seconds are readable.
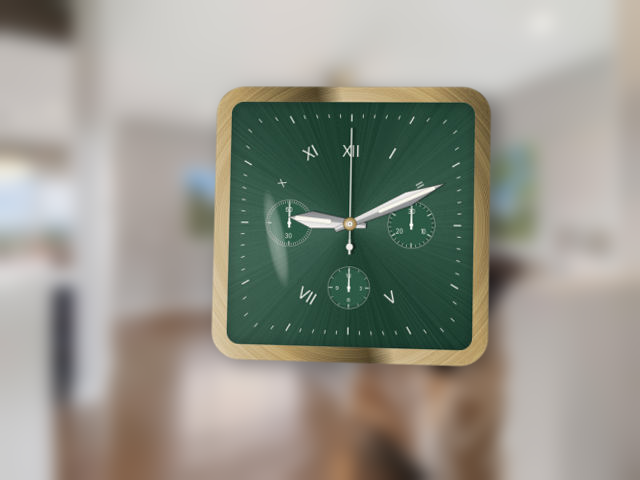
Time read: **9:11**
